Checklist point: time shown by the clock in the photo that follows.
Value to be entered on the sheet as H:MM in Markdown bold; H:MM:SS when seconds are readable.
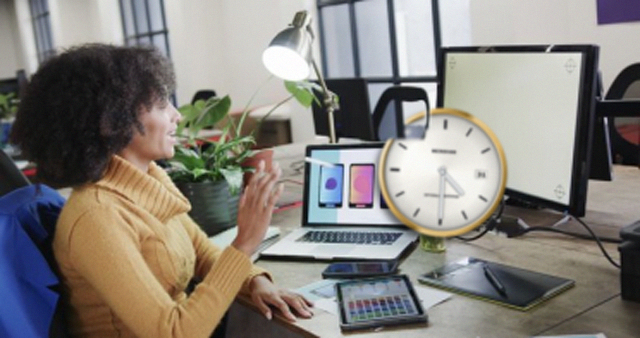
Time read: **4:30**
